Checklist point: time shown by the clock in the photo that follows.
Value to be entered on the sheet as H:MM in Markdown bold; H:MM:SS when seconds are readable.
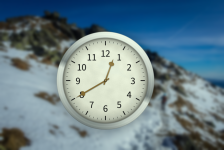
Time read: **12:40**
